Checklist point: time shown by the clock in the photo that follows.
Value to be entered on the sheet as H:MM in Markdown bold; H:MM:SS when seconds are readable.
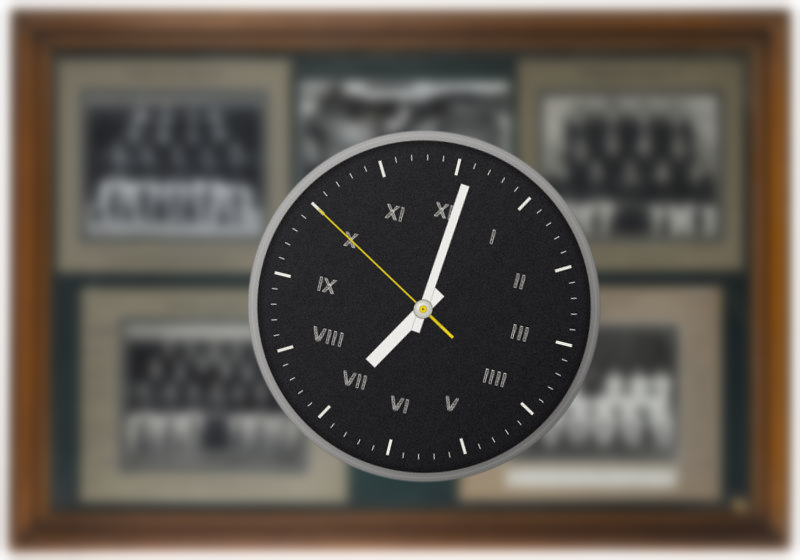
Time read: **7:00:50**
